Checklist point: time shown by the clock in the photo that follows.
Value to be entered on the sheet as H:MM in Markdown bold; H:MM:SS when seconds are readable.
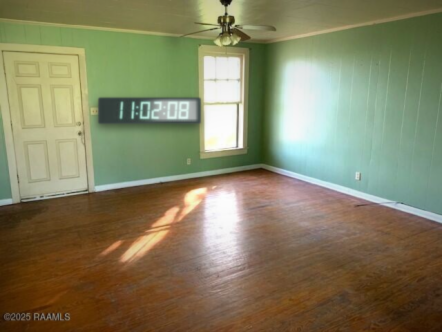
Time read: **11:02:08**
